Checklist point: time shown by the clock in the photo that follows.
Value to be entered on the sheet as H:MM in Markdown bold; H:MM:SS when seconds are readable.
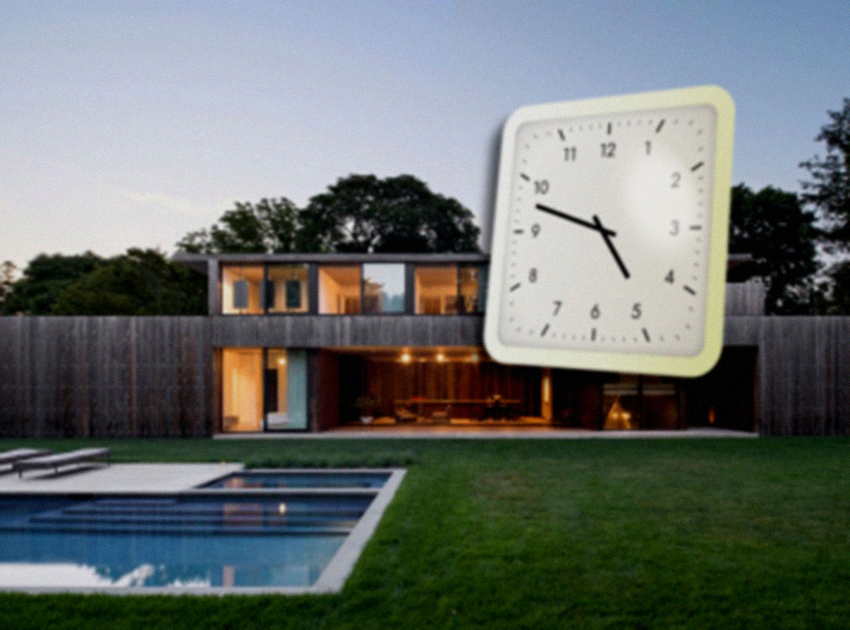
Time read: **4:48**
